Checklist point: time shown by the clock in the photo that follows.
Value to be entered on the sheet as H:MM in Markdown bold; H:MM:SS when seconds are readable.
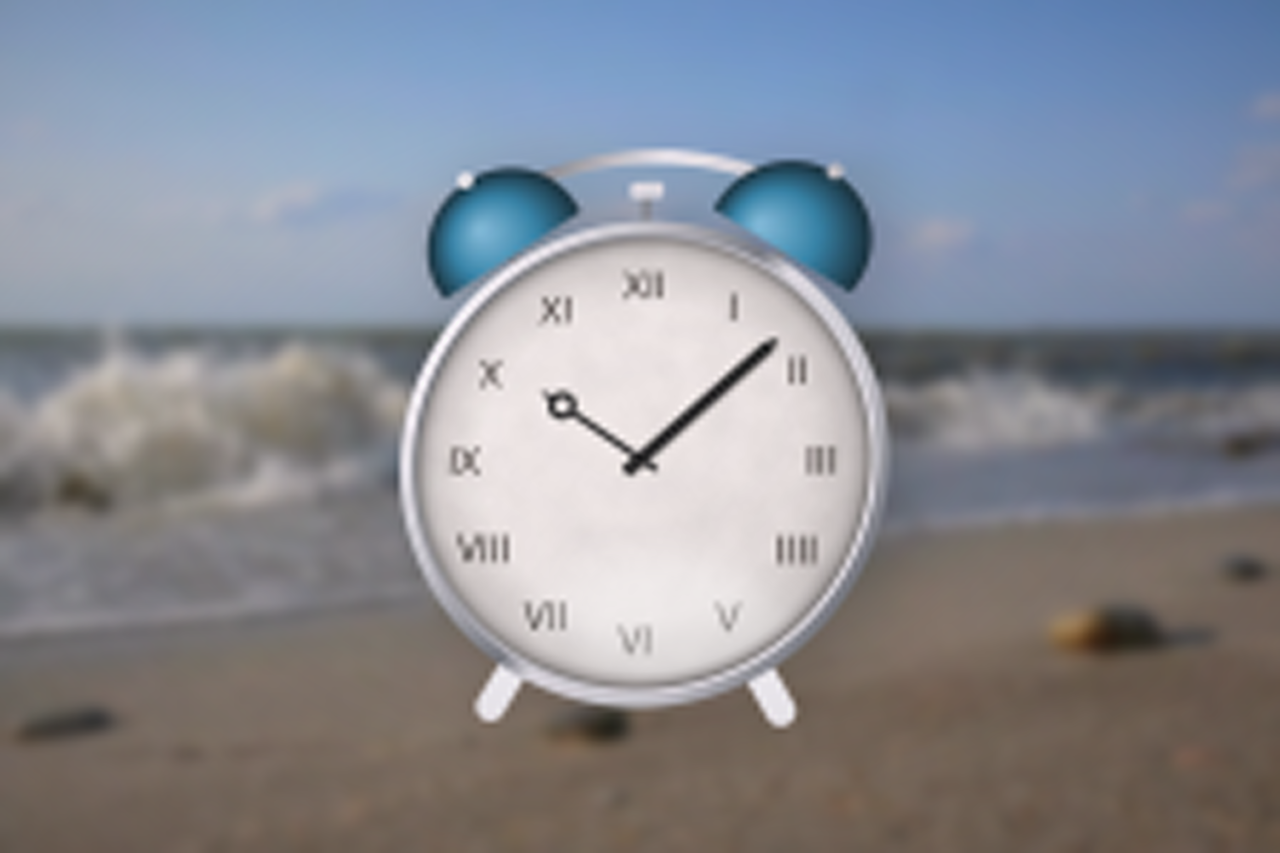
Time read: **10:08**
